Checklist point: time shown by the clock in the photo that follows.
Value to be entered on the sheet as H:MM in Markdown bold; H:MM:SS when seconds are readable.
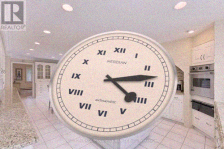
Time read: **4:13**
